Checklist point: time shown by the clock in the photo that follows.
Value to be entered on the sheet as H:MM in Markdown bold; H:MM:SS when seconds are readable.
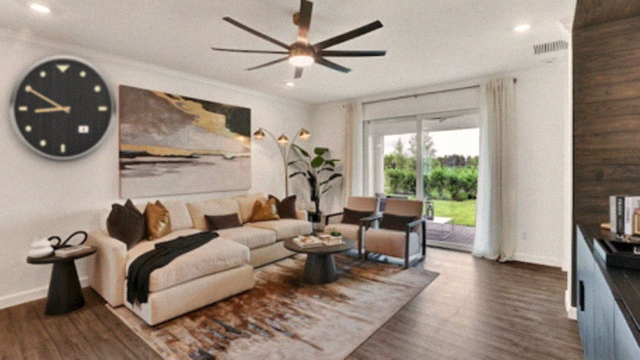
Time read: **8:50**
